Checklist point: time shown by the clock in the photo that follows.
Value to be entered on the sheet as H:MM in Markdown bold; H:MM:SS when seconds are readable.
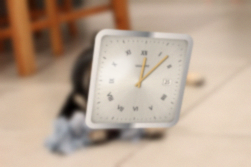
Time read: **12:07**
